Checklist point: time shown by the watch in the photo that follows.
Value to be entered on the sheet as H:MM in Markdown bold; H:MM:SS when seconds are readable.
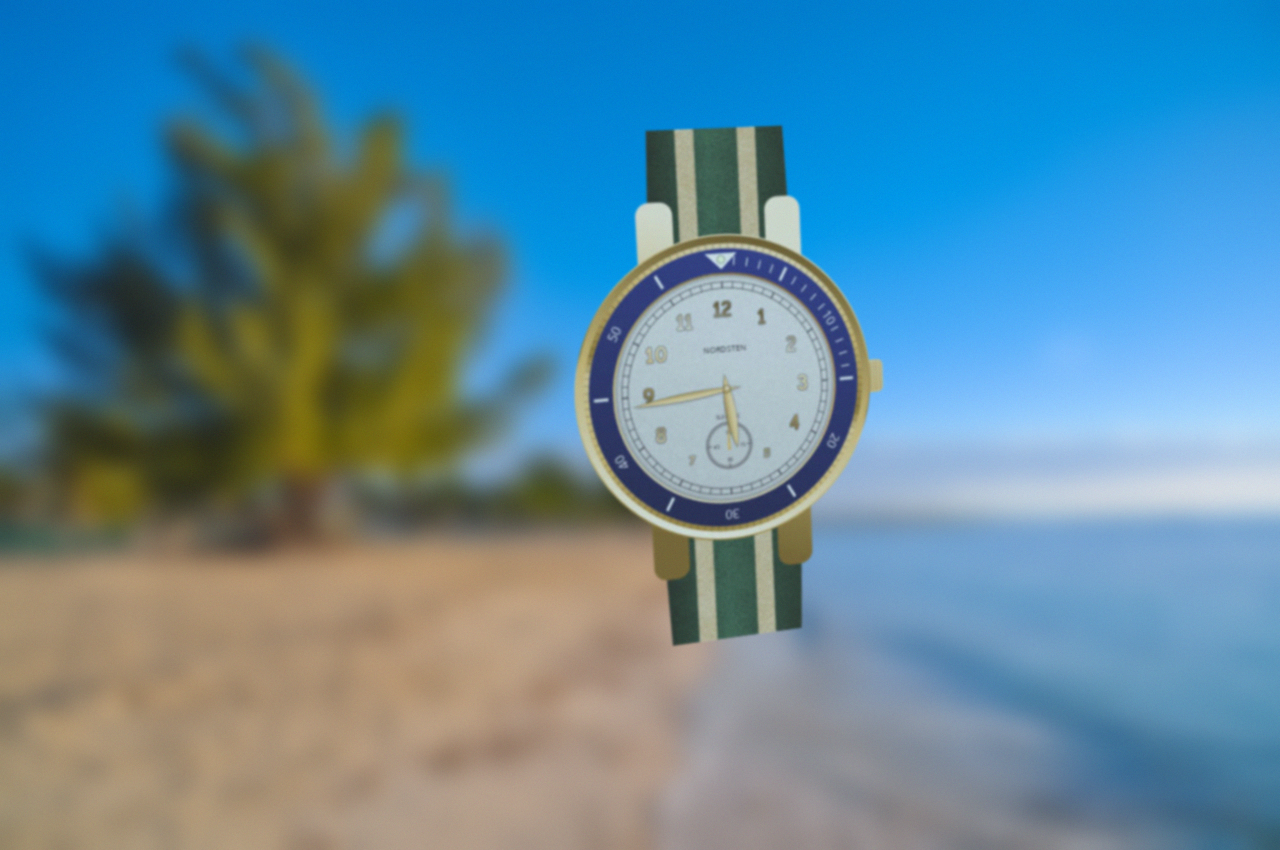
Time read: **5:44**
